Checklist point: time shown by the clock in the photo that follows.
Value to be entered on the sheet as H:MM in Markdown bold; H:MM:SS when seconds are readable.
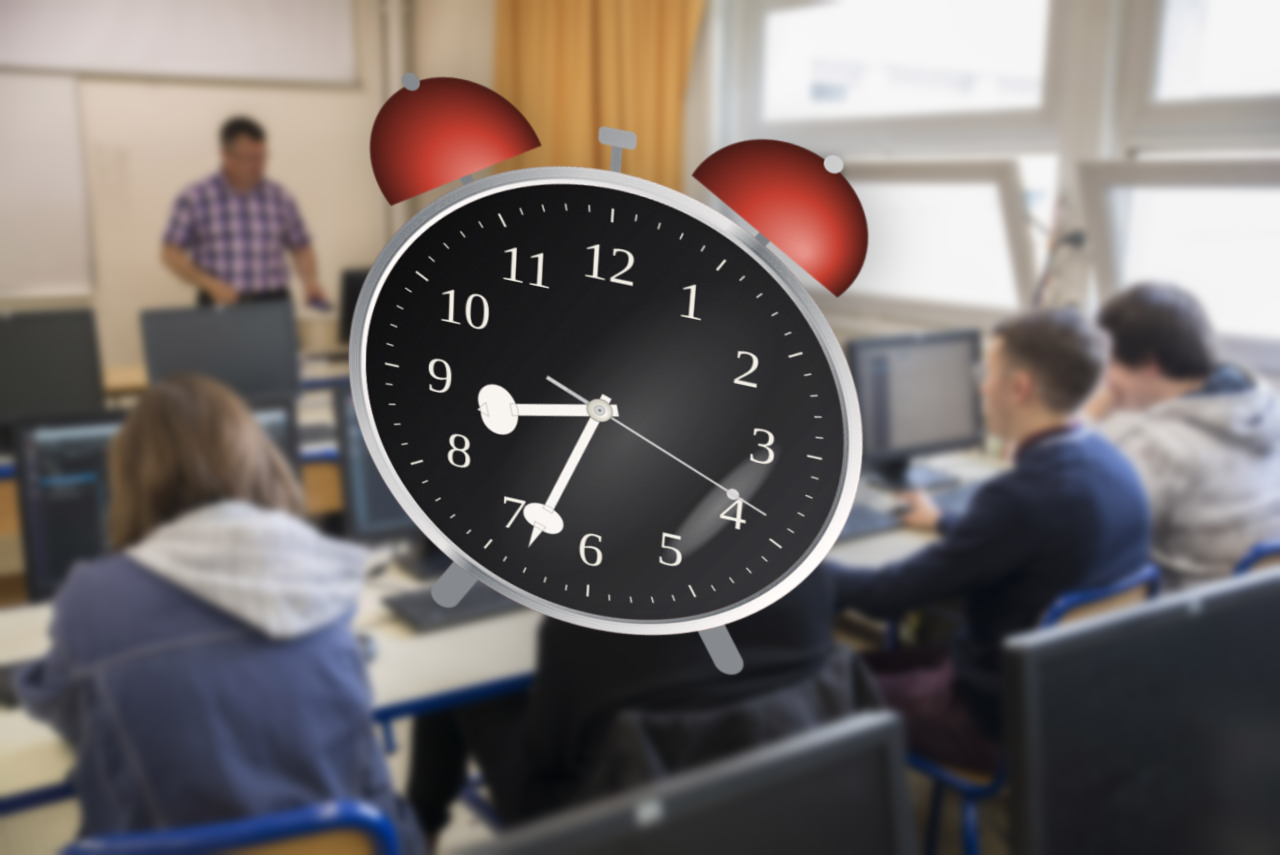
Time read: **8:33:19**
